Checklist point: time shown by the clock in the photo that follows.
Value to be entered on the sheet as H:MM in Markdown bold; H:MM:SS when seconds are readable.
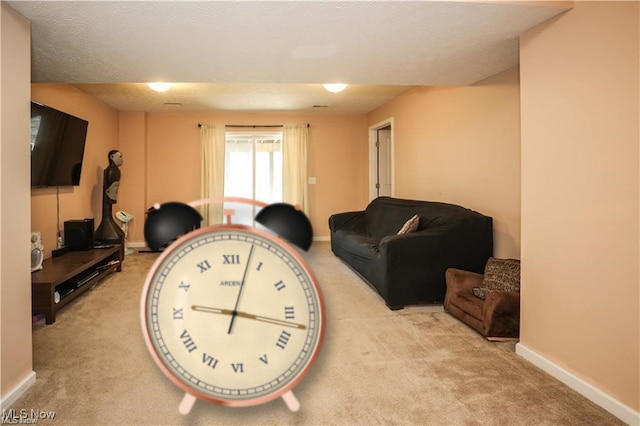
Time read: **9:17:03**
